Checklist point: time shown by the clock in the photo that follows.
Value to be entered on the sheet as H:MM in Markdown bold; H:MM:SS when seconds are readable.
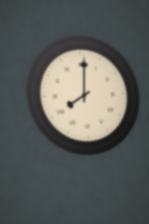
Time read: **8:01**
